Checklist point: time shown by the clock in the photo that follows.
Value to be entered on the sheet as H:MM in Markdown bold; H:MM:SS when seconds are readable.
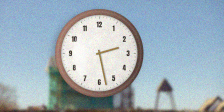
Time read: **2:28**
